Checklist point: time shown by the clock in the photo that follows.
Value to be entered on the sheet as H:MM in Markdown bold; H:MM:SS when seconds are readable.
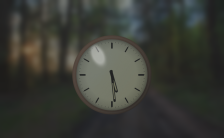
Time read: **5:29**
